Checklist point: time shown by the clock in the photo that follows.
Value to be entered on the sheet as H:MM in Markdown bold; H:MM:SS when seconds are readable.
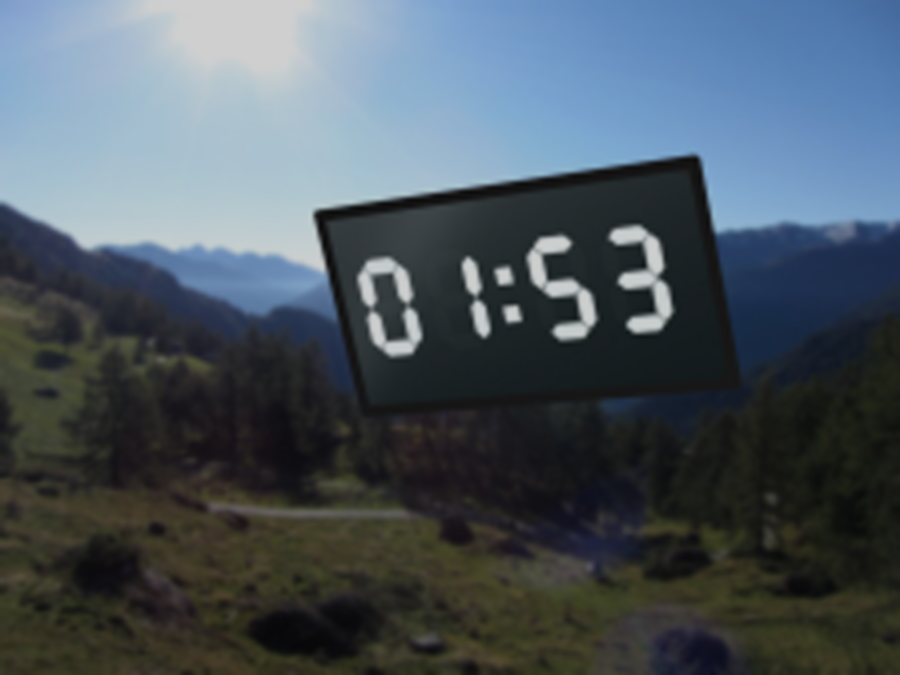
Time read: **1:53**
